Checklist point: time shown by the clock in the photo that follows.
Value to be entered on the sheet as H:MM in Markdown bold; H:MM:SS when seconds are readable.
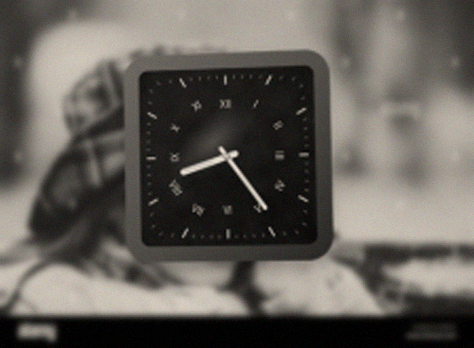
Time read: **8:24**
